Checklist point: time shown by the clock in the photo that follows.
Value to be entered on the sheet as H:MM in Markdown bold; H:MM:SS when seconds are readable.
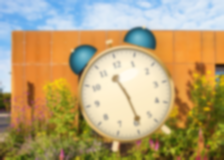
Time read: **11:29**
